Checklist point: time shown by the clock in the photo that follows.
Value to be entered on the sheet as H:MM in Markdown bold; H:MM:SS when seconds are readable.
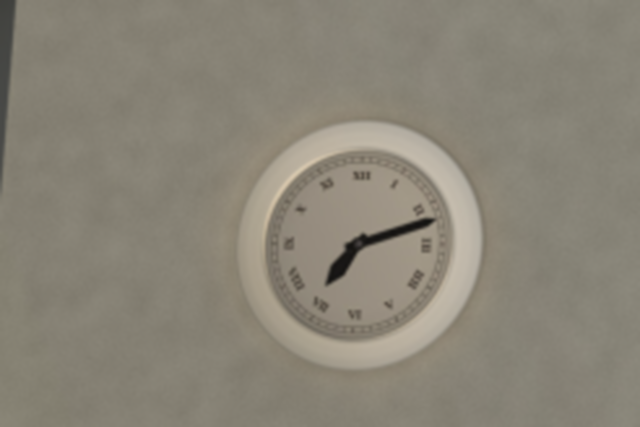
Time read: **7:12**
